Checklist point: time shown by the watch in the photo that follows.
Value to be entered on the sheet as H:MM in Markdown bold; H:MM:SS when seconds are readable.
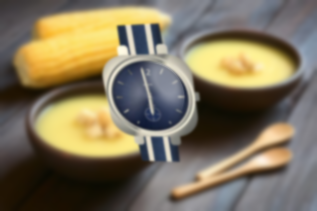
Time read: **5:59**
